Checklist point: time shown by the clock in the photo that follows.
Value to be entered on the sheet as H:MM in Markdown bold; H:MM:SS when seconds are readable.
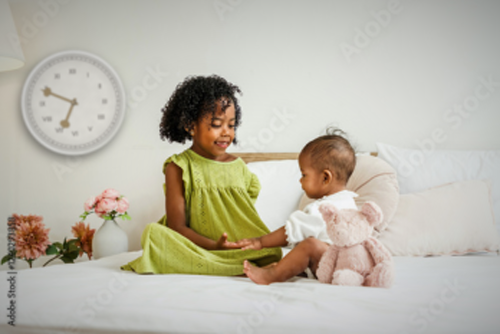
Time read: **6:49**
